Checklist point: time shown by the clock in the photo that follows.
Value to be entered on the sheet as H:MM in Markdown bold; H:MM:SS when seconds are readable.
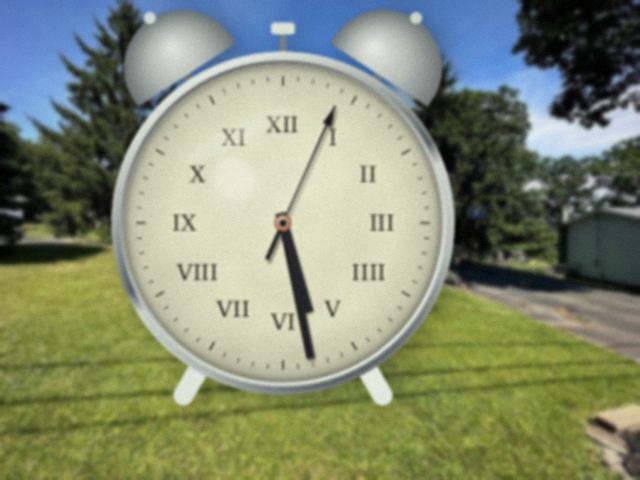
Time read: **5:28:04**
